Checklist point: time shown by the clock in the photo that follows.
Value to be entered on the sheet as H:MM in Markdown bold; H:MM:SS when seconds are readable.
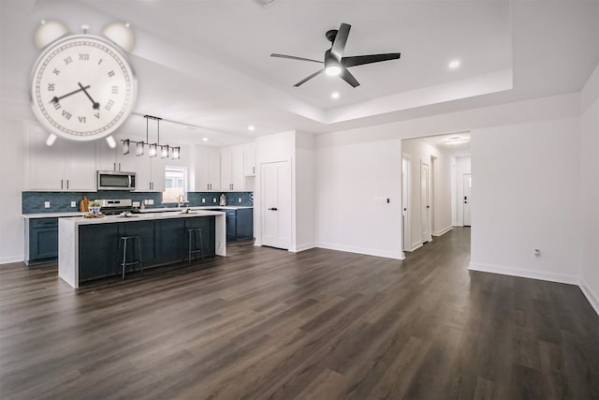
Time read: **4:41**
